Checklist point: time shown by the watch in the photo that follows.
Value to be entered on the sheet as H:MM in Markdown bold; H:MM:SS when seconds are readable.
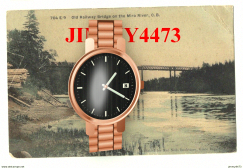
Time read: **1:20**
